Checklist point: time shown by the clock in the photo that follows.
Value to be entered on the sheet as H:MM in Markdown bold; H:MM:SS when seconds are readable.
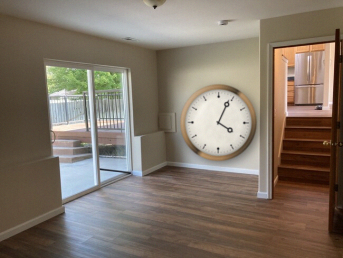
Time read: **4:04**
